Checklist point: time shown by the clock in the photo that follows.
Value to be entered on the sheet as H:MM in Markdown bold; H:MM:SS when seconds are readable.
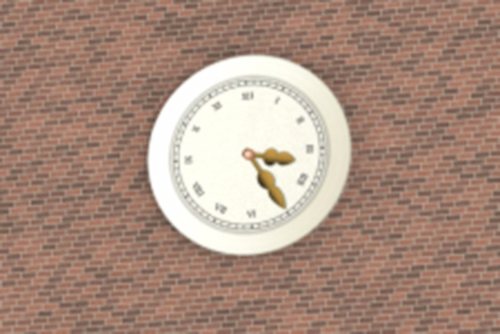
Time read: **3:25**
